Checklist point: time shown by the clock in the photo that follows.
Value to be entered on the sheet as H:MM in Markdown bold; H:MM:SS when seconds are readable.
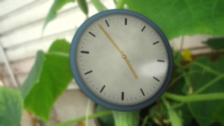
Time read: **4:53**
